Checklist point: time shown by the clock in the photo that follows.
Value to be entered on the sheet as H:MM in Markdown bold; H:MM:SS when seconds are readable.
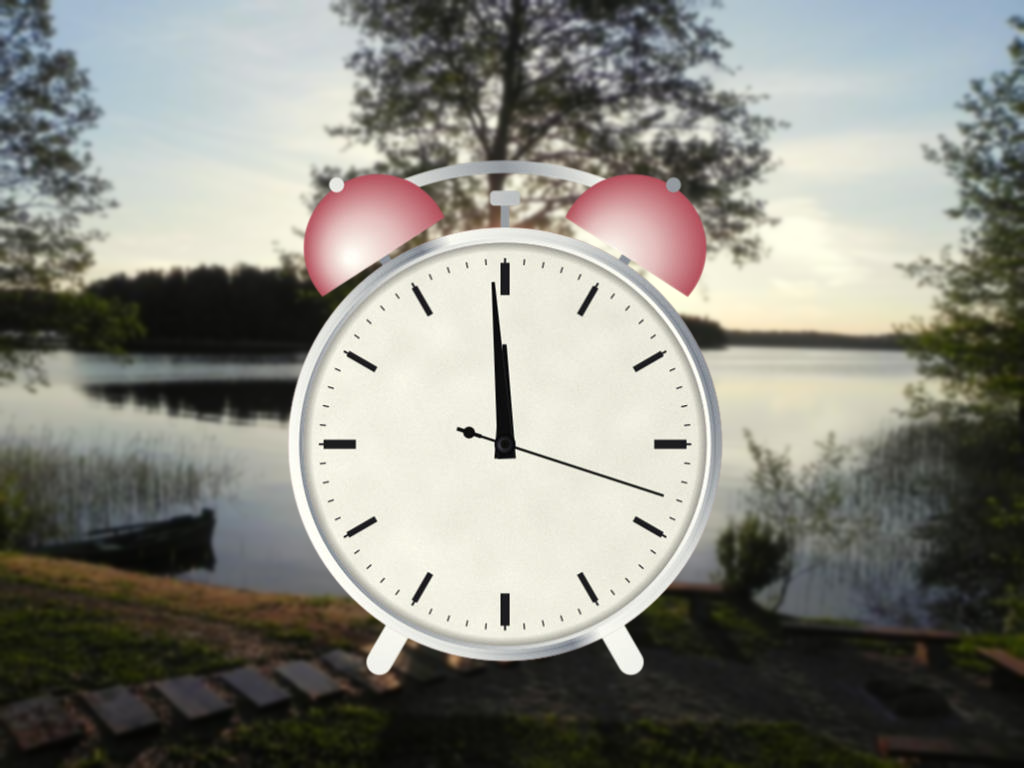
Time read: **11:59:18**
